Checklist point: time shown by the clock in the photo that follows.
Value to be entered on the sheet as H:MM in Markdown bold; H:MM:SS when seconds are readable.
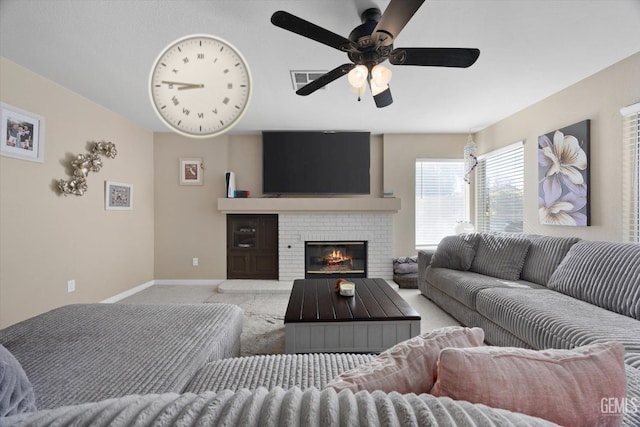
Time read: **8:46**
